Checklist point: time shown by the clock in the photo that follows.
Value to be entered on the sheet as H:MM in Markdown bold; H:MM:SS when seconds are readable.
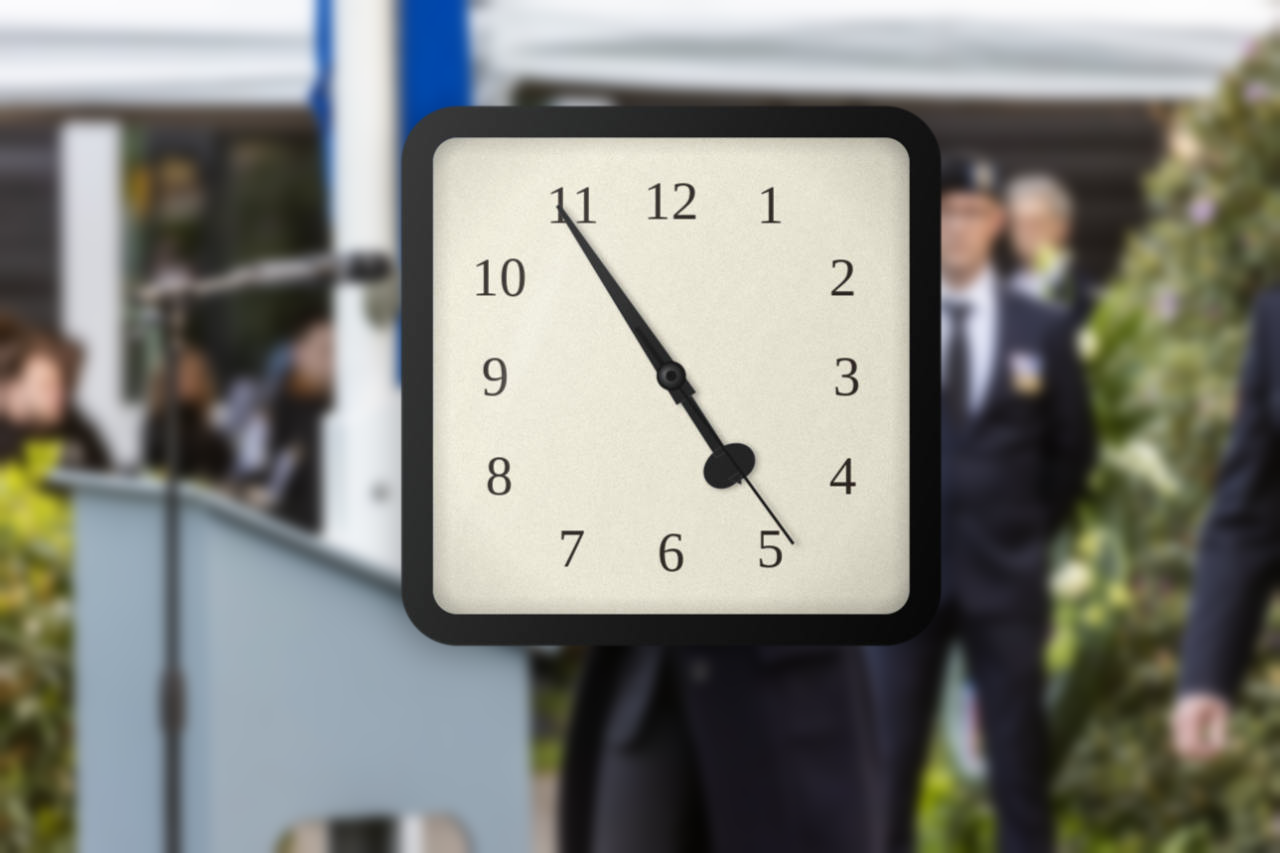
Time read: **4:54:24**
